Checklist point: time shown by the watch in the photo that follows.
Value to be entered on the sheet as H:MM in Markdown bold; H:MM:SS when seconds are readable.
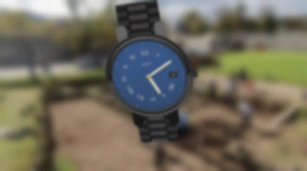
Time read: **5:10**
